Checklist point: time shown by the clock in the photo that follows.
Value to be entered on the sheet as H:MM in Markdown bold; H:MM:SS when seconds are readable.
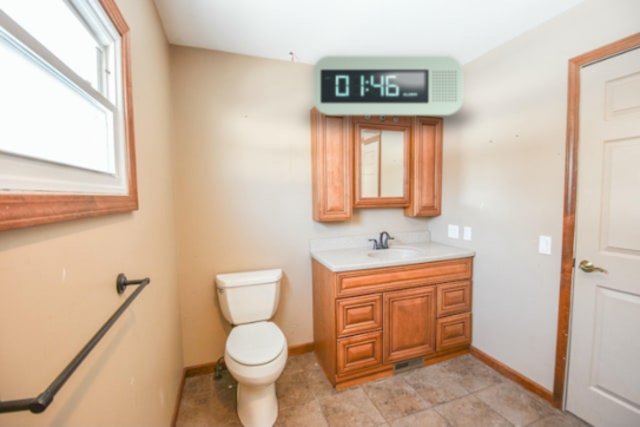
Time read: **1:46**
